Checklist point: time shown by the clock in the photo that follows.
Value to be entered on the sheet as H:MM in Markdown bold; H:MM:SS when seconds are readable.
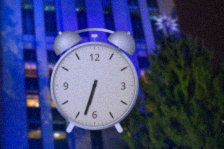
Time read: **6:33**
